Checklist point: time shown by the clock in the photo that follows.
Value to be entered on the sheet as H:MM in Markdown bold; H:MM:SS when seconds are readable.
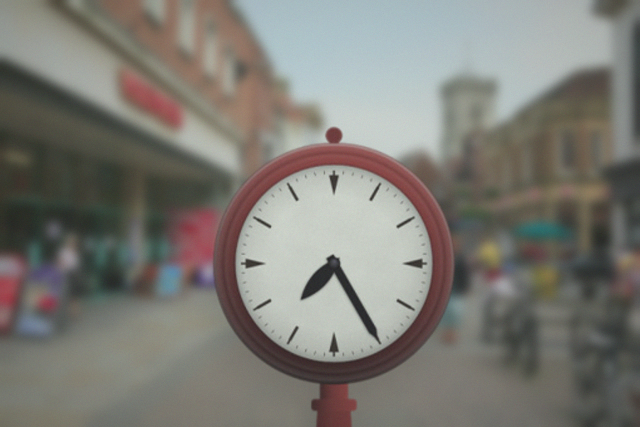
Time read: **7:25**
